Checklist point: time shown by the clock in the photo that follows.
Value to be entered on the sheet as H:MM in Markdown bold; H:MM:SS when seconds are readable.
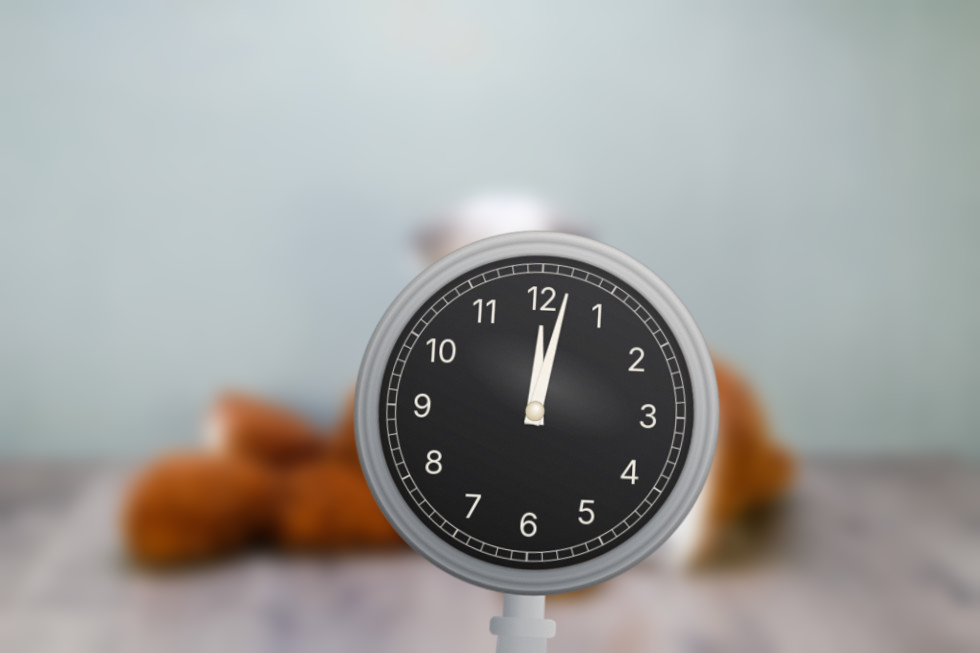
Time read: **12:02**
